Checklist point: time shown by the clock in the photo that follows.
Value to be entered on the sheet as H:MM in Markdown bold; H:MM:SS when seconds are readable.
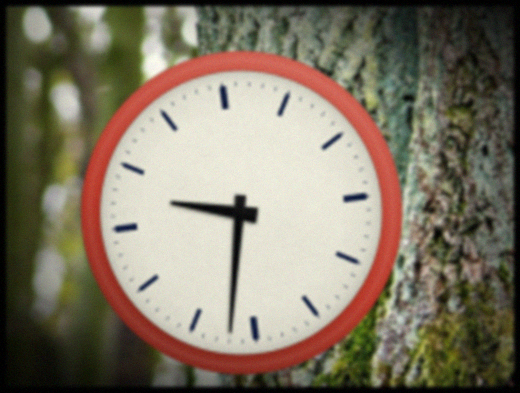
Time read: **9:32**
